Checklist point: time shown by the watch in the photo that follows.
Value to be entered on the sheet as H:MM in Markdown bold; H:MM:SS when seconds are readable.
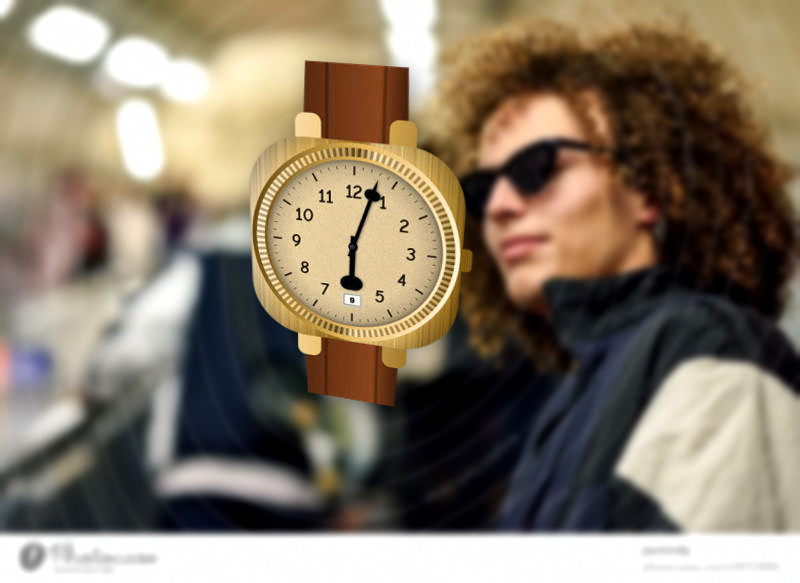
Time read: **6:03**
